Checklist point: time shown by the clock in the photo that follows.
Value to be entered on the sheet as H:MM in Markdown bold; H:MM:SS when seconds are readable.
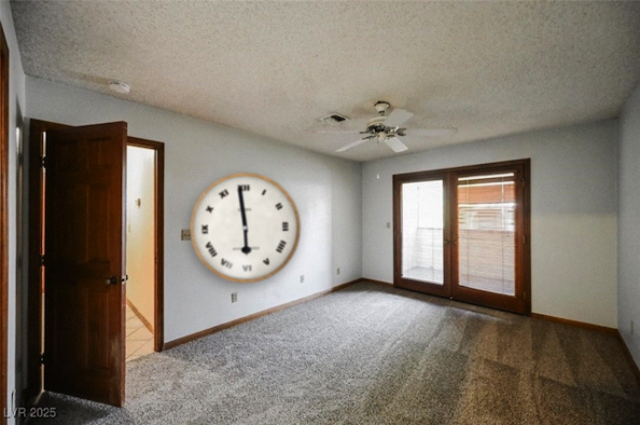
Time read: **5:59**
